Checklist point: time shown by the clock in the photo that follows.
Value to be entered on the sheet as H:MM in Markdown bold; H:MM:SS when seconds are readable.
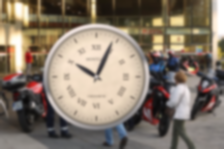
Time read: **10:04**
